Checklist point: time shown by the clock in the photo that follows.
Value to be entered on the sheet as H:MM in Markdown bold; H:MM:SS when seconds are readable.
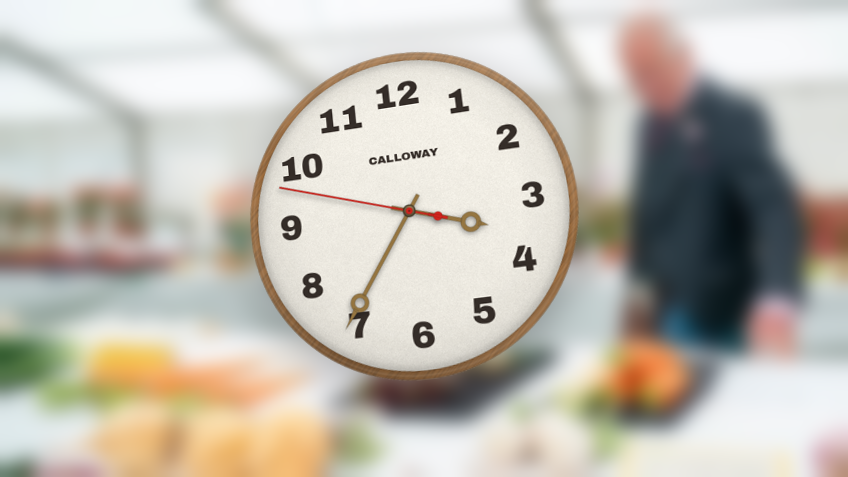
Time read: **3:35:48**
